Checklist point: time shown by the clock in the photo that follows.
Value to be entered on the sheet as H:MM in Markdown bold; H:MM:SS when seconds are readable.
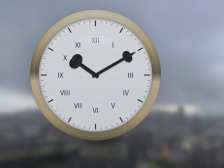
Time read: **10:10**
